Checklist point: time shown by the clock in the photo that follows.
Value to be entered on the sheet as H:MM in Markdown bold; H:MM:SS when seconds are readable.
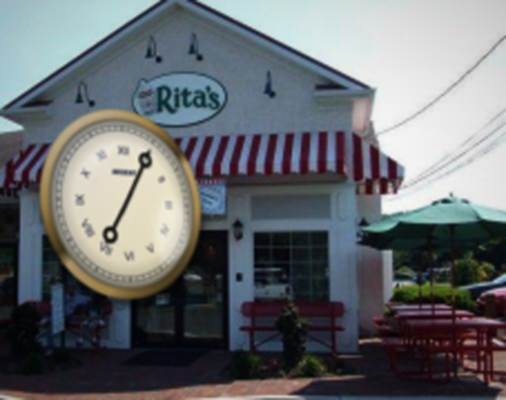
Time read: **7:05**
